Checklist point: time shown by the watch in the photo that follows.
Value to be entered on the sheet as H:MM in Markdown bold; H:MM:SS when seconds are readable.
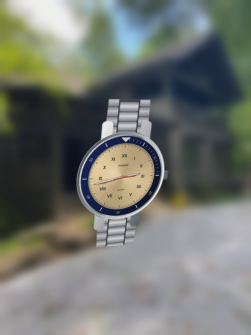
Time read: **2:43**
